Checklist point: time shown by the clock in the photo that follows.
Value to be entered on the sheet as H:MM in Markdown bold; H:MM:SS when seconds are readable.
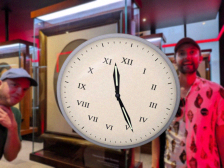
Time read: **11:24**
